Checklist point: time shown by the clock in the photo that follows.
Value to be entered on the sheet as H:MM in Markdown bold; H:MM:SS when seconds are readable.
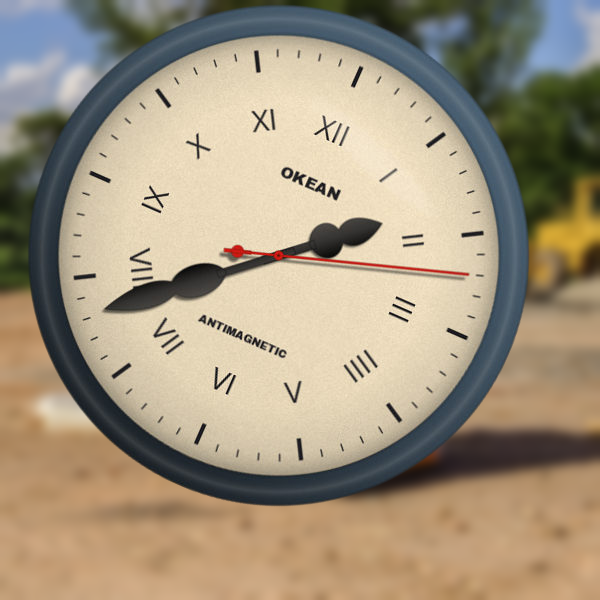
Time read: **1:38:12**
